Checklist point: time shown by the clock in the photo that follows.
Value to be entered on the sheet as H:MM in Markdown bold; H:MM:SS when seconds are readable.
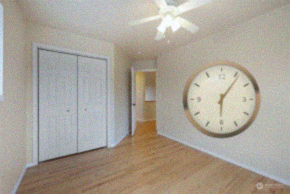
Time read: **6:06**
